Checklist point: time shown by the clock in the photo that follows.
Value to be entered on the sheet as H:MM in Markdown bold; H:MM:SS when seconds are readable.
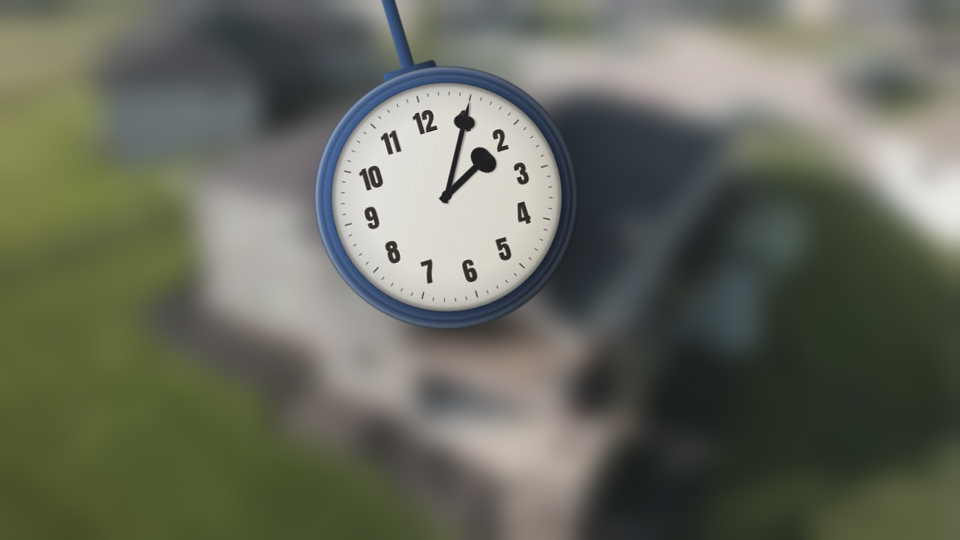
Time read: **2:05**
